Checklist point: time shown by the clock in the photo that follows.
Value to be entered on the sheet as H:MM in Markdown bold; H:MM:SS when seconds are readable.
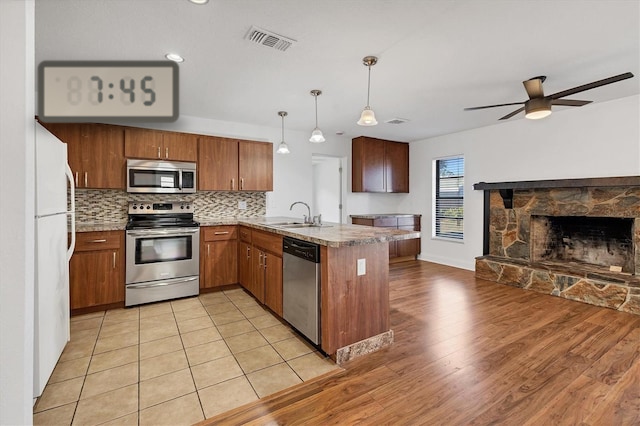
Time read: **7:45**
